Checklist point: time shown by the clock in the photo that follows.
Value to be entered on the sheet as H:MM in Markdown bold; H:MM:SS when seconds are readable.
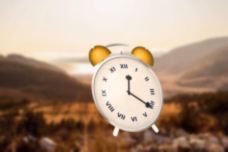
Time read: **12:21**
